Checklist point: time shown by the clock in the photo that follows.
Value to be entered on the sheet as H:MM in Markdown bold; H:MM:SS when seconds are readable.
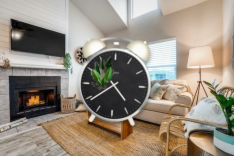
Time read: **4:39**
